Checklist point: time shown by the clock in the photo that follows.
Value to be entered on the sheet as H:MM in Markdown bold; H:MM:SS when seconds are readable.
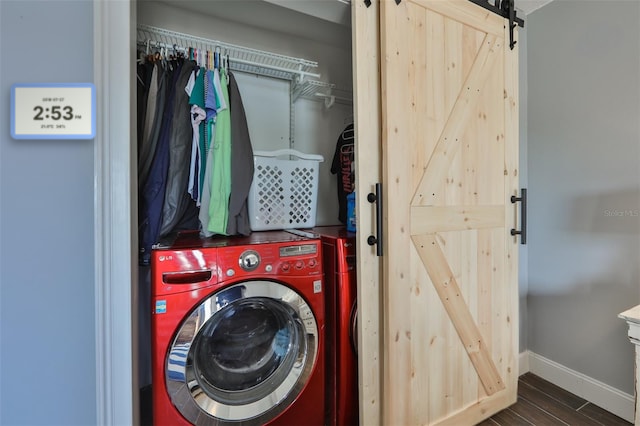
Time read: **2:53**
